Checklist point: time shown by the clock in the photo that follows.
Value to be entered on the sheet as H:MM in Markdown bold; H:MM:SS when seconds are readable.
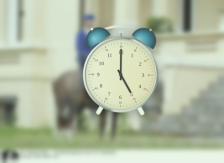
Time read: **5:00**
